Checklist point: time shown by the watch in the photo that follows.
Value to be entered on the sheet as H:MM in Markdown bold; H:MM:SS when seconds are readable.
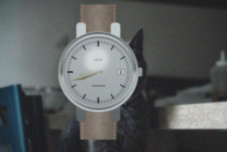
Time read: **8:42**
